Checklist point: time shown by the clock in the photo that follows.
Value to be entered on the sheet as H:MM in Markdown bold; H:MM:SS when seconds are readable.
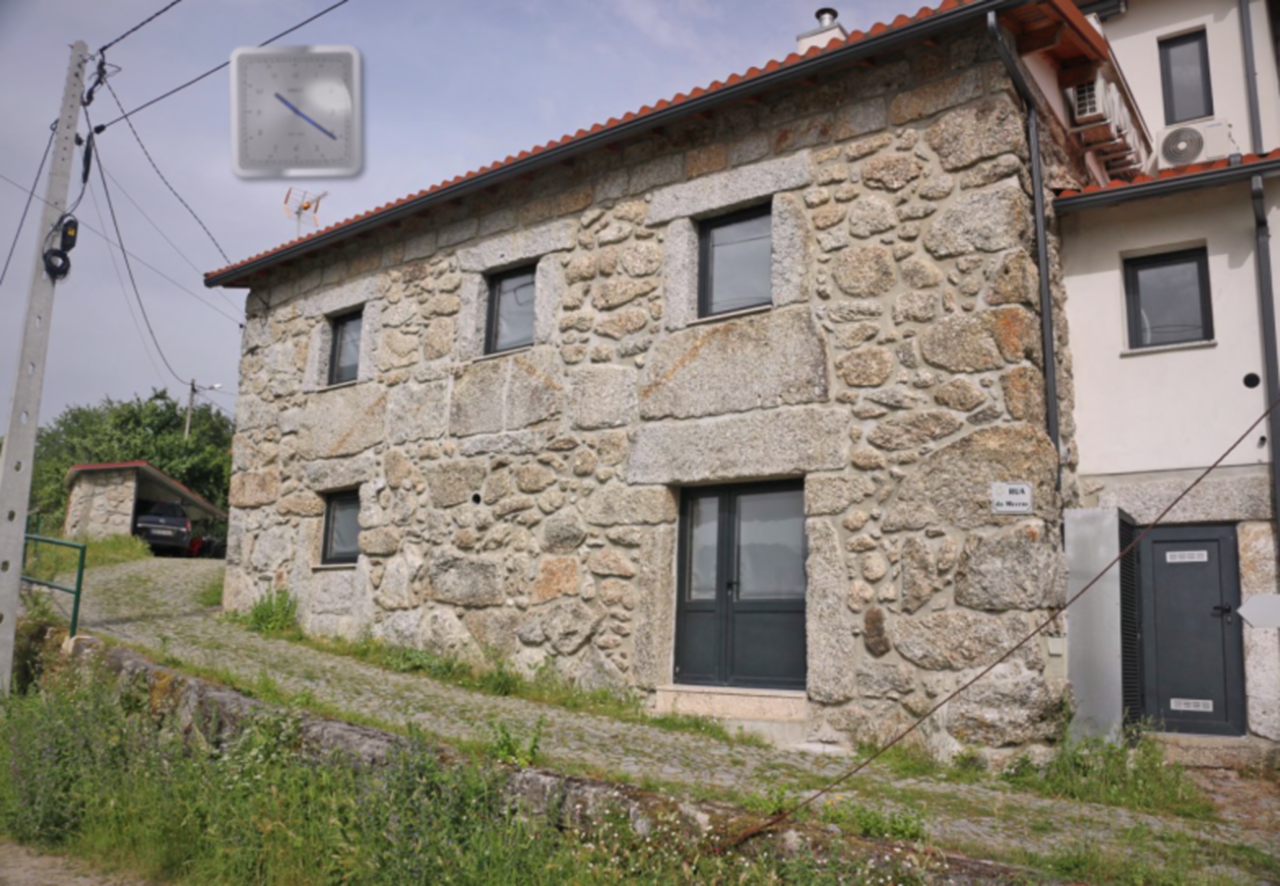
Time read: **10:21**
